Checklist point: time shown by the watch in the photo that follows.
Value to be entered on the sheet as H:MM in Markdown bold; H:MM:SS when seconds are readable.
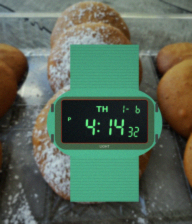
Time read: **4:14:32**
